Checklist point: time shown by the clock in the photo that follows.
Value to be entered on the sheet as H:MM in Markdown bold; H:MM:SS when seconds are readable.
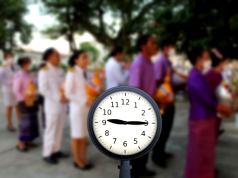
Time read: **9:15**
